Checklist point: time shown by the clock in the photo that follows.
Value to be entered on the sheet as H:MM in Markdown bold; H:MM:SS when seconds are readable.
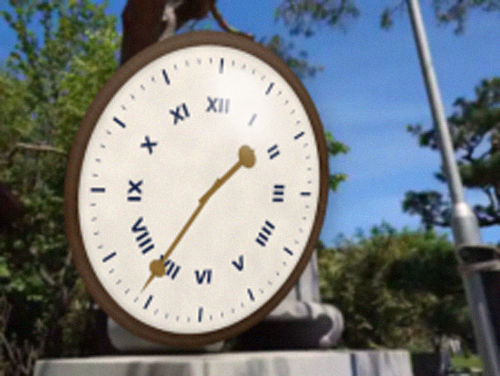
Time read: **1:36**
